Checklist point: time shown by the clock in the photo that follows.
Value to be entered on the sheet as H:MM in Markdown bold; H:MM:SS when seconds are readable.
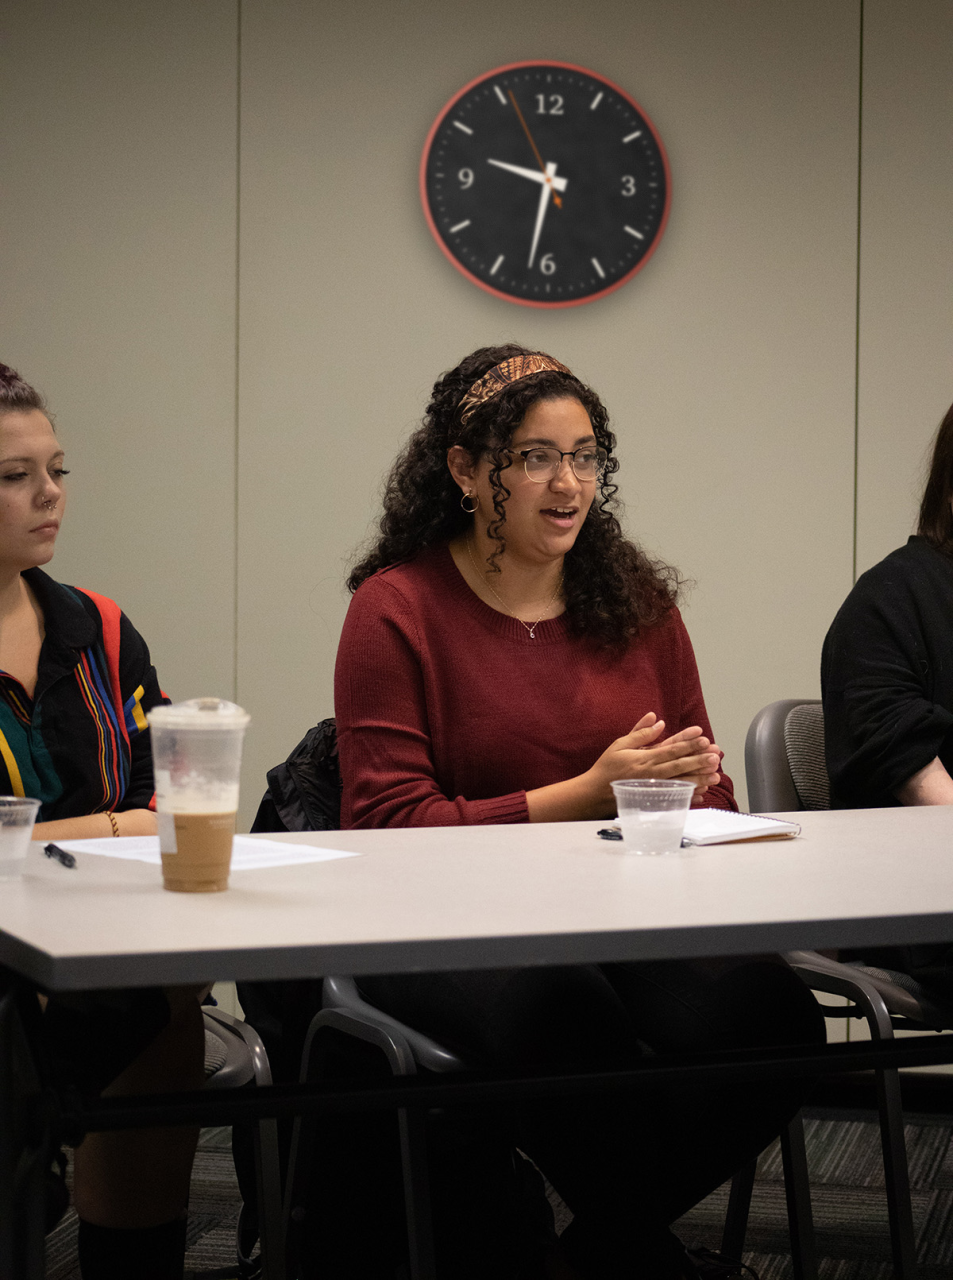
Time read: **9:31:56**
